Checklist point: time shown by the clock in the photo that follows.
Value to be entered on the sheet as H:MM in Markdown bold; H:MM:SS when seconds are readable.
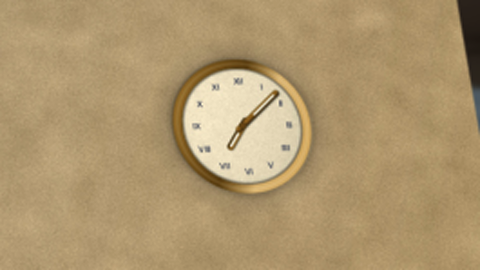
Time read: **7:08**
